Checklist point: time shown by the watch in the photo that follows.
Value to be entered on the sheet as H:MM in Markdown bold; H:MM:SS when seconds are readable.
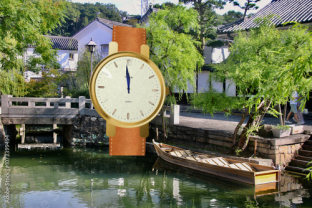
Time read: **11:59**
